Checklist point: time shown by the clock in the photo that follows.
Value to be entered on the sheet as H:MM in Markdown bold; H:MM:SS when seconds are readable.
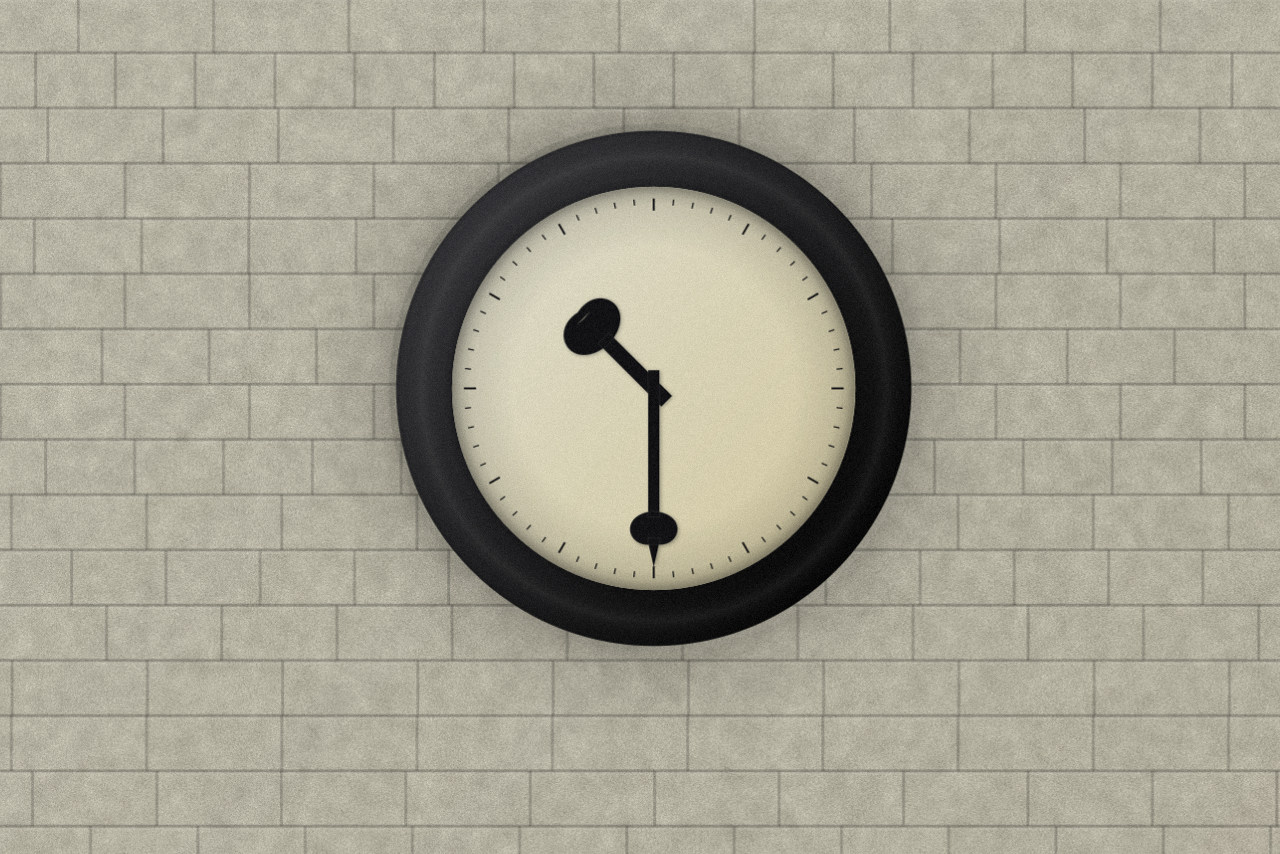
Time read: **10:30**
